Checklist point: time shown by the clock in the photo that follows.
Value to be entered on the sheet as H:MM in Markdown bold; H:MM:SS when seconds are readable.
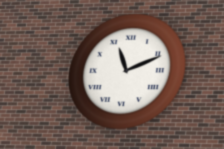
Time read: **11:11**
